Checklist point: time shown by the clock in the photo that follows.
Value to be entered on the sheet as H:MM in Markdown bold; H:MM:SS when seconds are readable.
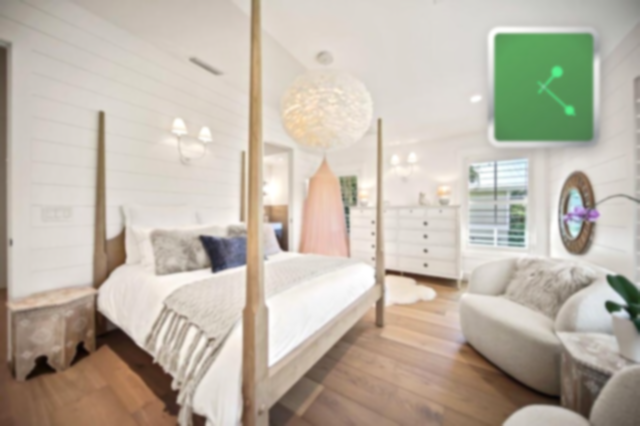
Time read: **1:22**
